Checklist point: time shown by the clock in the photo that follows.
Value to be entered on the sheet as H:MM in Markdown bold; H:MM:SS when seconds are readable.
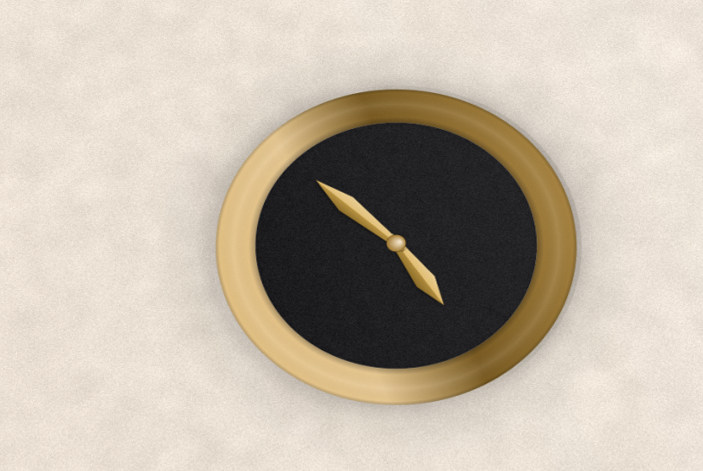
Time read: **4:52**
